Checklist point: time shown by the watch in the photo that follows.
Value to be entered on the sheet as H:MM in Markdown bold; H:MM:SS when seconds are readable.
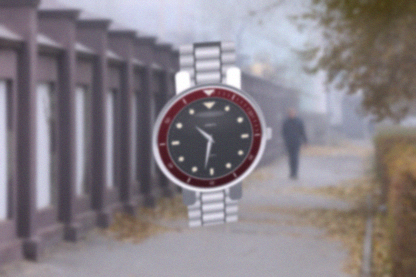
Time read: **10:32**
